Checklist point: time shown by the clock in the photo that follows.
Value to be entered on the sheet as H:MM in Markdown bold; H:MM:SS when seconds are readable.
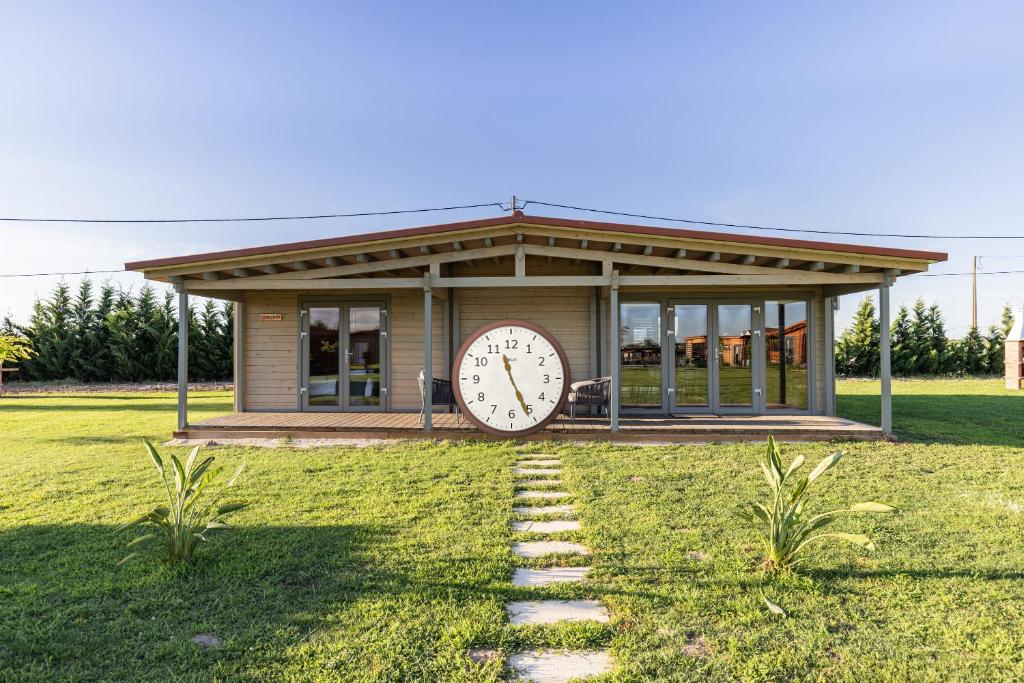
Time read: **11:26**
